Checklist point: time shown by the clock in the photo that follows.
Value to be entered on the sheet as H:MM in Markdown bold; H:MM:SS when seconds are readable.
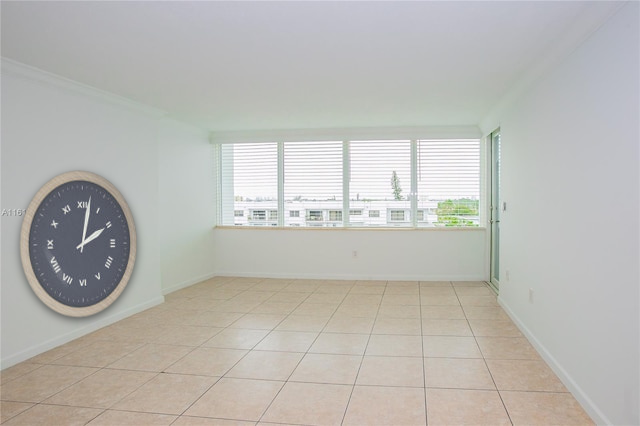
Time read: **2:02**
